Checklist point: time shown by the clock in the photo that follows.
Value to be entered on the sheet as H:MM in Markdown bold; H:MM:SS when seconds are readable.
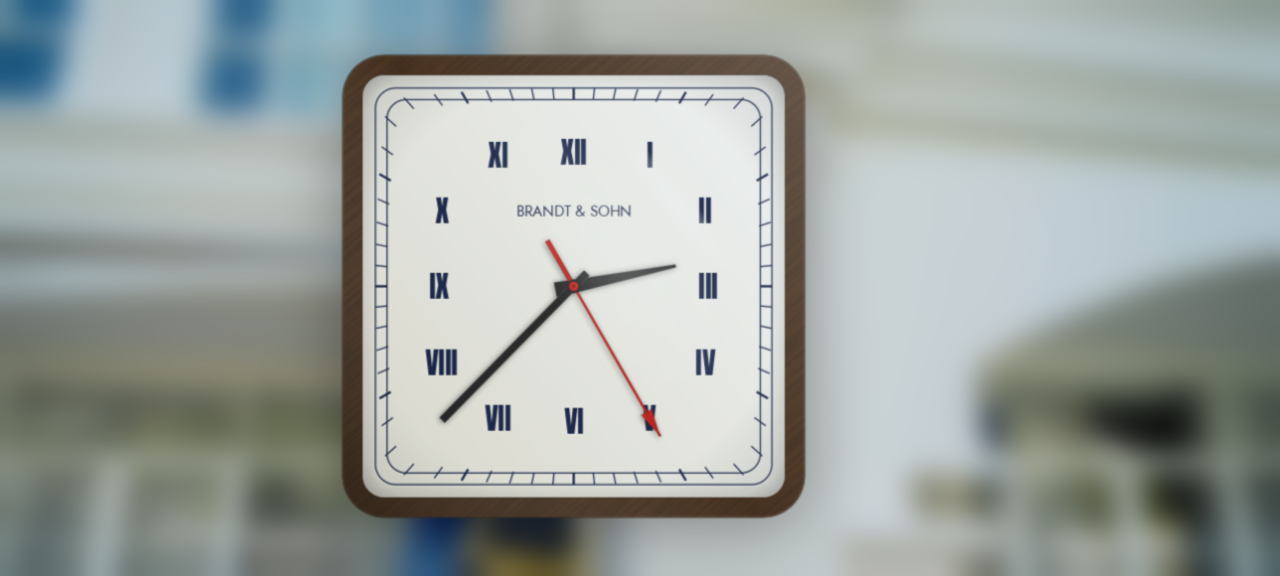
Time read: **2:37:25**
